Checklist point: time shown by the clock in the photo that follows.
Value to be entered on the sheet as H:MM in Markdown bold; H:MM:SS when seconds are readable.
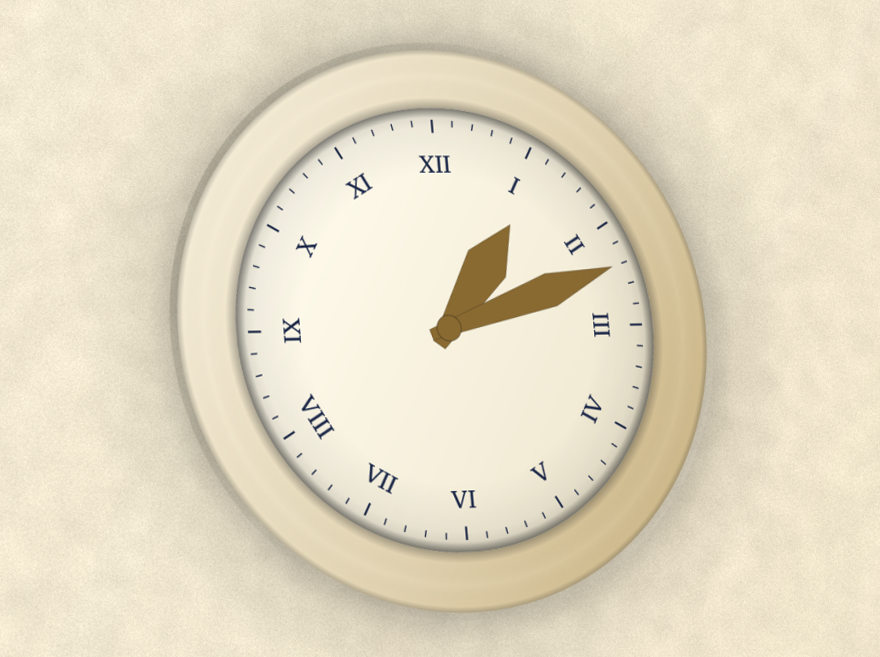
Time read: **1:12**
